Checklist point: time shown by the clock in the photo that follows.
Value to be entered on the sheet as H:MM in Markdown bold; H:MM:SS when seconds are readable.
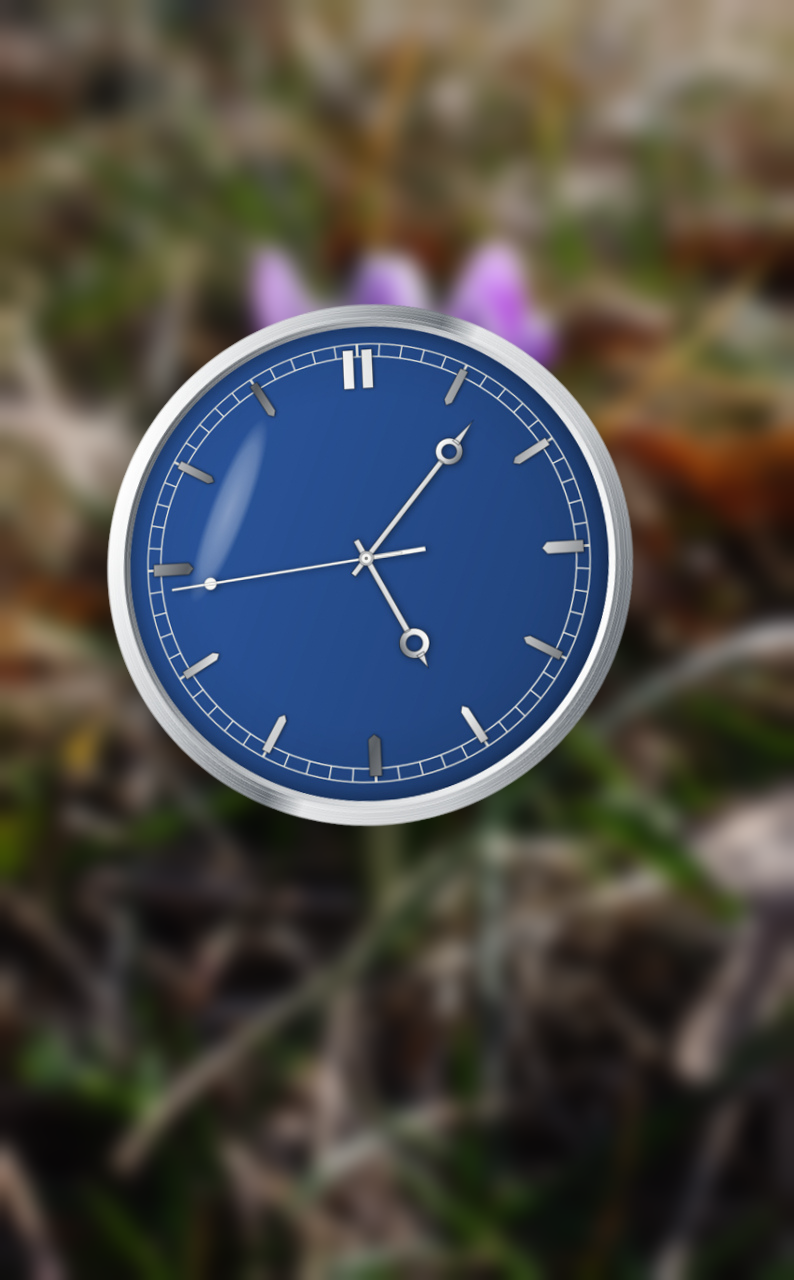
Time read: **5:06:44**
